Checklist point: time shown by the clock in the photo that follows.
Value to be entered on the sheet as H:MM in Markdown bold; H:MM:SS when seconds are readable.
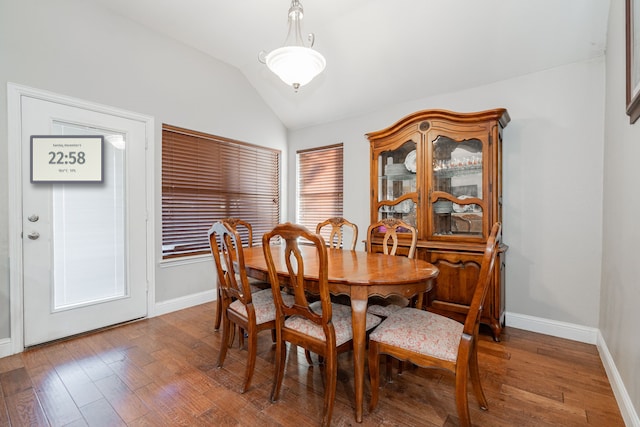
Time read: **22:58**
